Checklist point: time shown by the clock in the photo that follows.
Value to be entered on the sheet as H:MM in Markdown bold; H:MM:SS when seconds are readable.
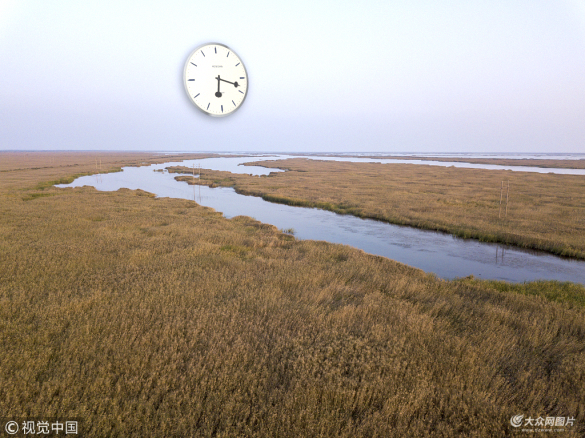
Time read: **6:18**
